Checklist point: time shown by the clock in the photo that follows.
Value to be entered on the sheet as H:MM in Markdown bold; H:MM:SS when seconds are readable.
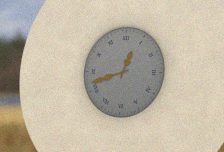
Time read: **12:42**
